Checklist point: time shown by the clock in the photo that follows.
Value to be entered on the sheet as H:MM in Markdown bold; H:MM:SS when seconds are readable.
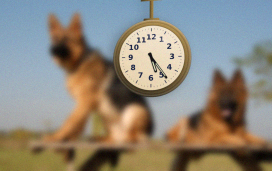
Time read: **5:24**
